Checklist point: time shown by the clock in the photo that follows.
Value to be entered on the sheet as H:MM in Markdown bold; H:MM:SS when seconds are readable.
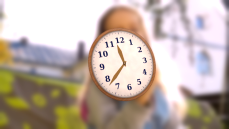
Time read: **11:38**
